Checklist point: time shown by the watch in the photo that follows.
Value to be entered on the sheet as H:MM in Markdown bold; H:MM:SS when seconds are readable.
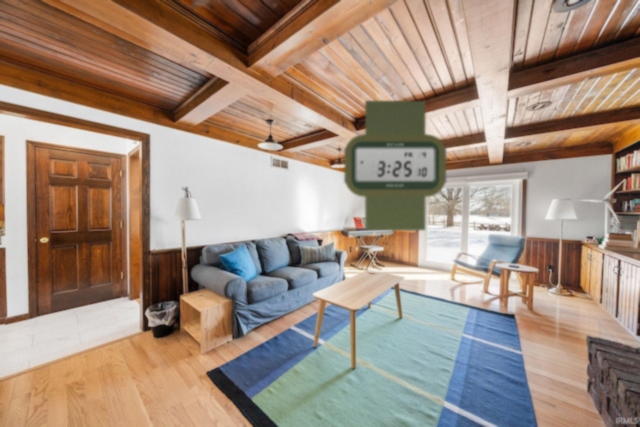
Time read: **3:25**
